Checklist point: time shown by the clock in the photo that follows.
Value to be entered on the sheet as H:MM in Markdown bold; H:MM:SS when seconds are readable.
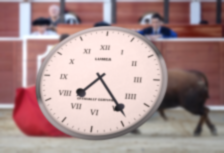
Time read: **7:24**
